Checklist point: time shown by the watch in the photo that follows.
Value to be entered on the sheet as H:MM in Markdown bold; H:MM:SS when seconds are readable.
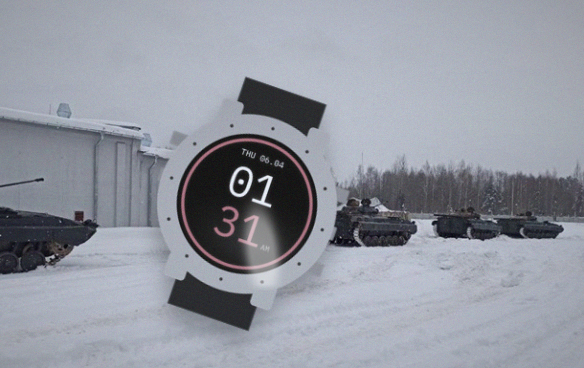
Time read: **1:31**
